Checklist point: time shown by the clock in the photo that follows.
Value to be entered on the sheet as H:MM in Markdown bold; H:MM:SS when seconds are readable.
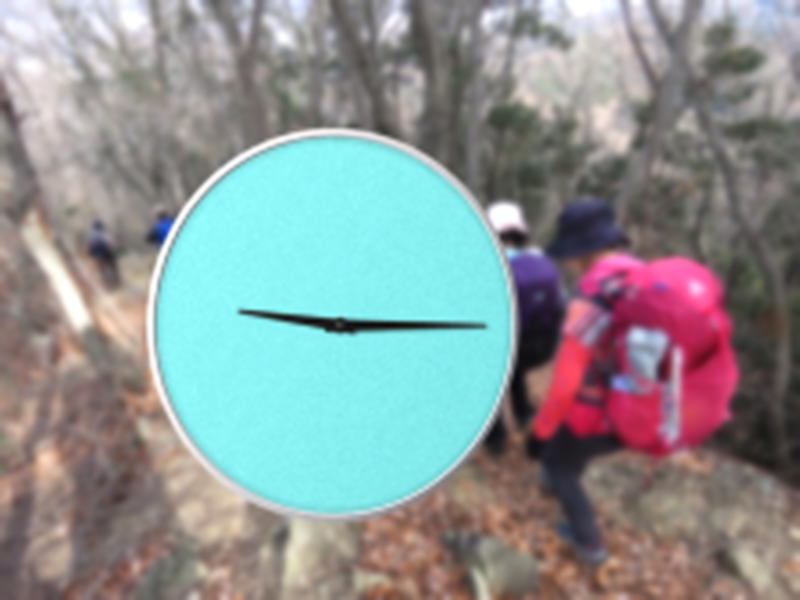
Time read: **9:15**
